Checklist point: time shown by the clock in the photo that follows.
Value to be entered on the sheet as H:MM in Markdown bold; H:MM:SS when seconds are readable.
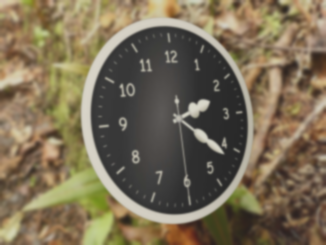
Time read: **2:21:30**
